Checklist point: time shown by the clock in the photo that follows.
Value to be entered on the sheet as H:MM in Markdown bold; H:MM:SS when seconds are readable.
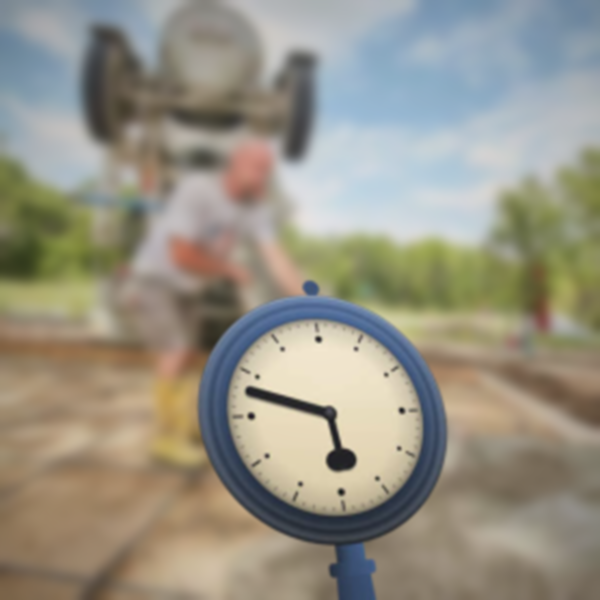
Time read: **5:48**
